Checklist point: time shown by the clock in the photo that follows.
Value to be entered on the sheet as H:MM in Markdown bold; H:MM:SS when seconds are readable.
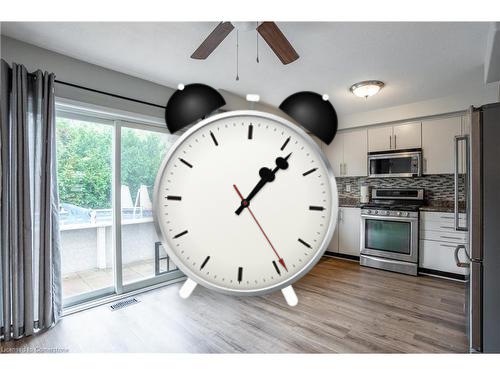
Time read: **1:06:24**
